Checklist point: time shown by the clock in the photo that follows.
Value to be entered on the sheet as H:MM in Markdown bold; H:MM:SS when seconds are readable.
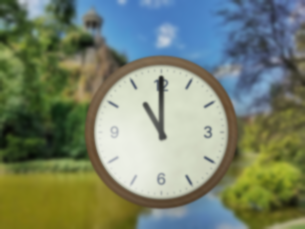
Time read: **11:00**
